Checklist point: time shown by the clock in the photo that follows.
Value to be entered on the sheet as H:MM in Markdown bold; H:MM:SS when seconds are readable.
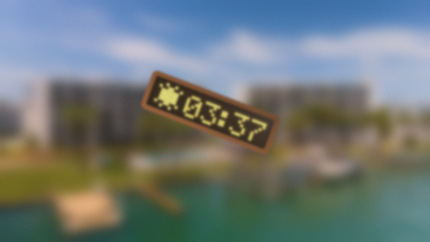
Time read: **3:37**
